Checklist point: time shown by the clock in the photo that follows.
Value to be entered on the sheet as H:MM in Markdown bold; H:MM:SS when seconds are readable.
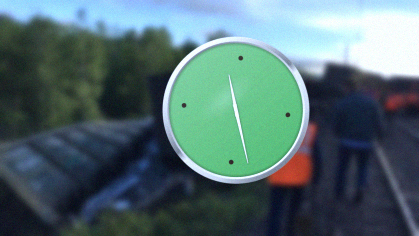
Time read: **11:27**
